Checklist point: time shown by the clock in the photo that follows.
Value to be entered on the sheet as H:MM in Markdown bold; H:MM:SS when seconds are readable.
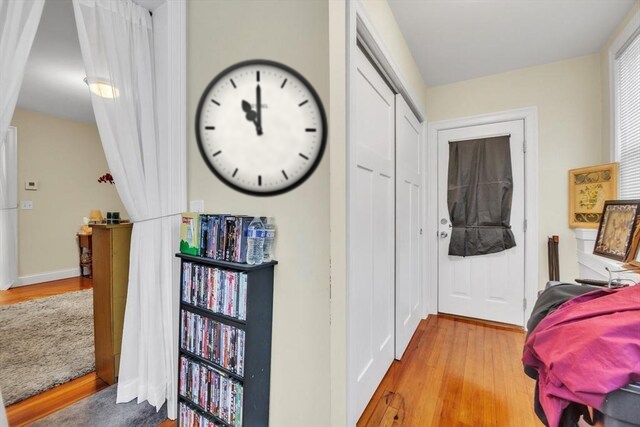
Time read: **11:00**
